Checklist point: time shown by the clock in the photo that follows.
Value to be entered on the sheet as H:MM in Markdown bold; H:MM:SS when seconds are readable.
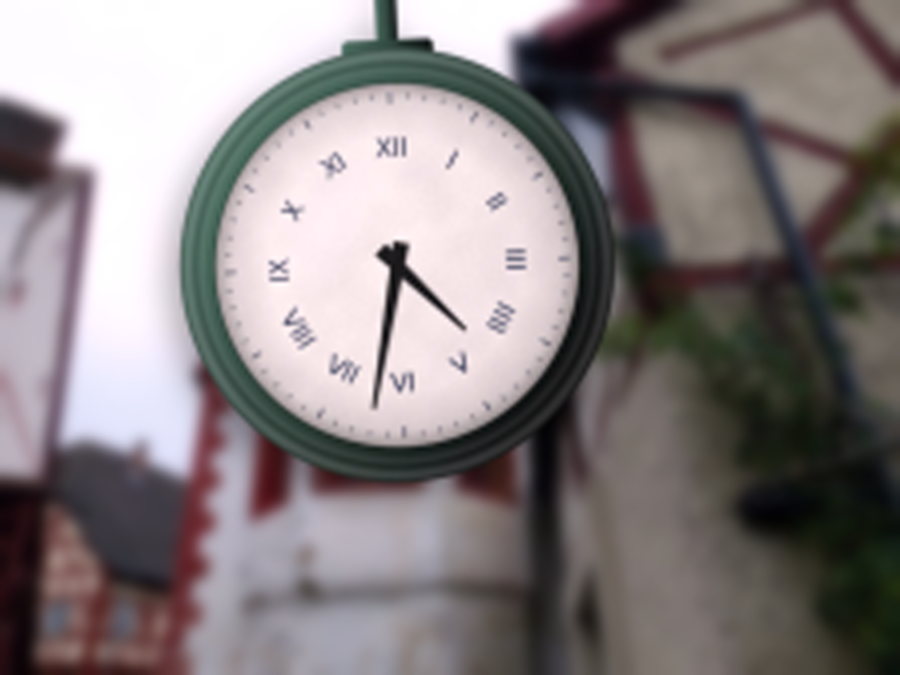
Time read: **4:32**
